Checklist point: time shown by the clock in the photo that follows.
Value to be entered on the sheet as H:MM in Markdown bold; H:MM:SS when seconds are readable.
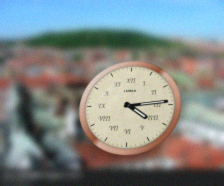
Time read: **4:14**
